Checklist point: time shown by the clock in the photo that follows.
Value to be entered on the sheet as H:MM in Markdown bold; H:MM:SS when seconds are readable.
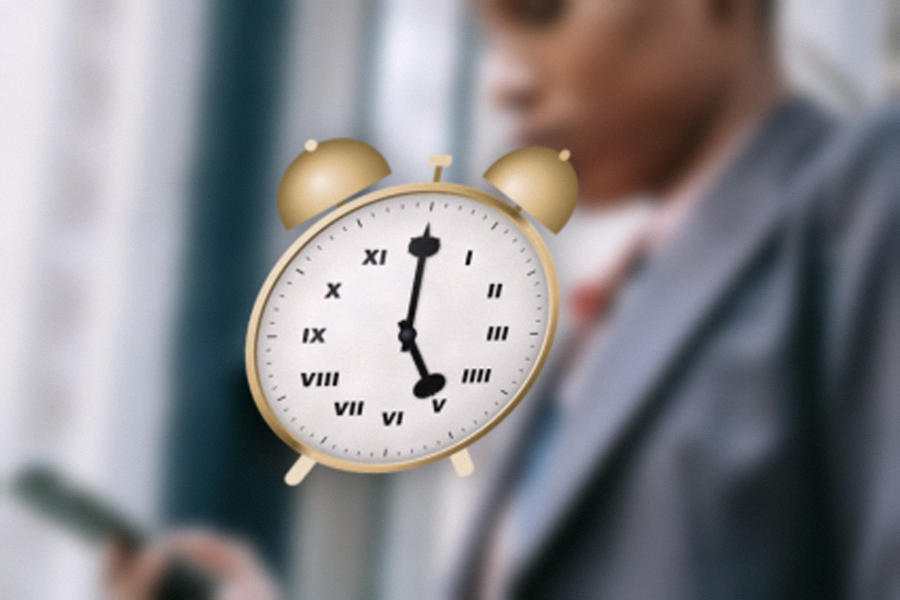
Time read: **5:00**
